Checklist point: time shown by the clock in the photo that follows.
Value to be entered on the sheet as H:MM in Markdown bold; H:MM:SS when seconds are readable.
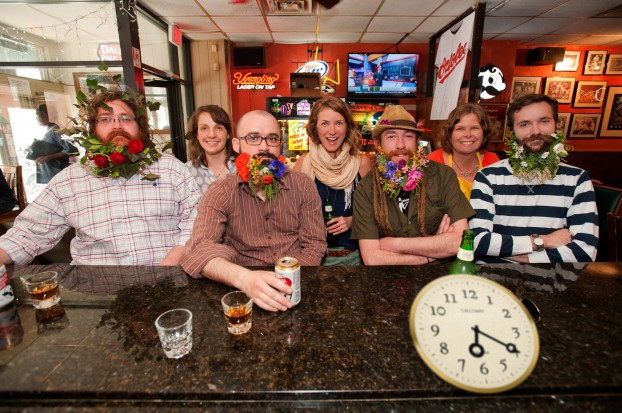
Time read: **6:20**
